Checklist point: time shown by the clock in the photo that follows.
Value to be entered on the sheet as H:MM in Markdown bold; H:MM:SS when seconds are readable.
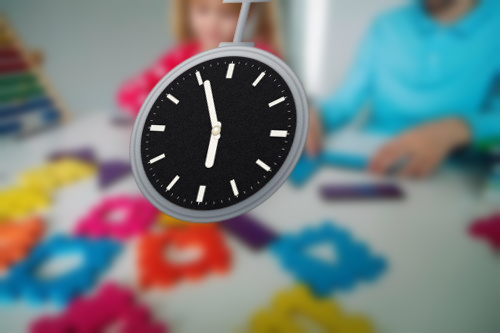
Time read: **5:56**
